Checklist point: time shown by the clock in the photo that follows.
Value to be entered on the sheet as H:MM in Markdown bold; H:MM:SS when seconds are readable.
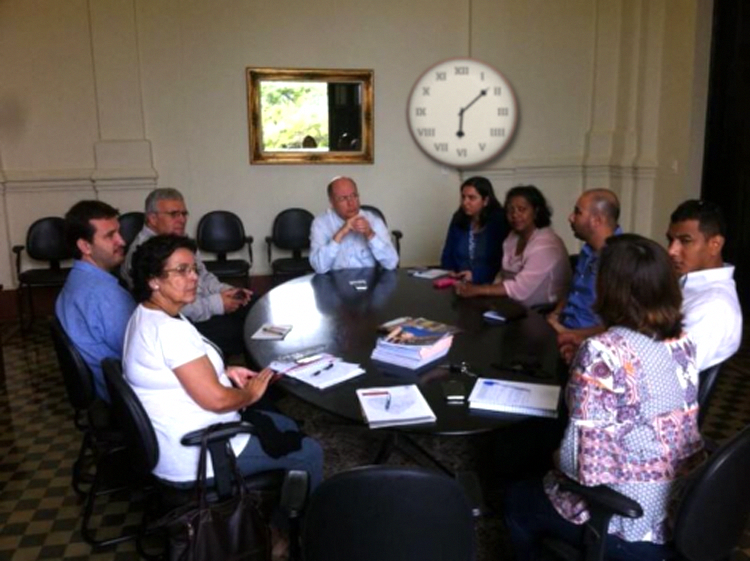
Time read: **6:08**
